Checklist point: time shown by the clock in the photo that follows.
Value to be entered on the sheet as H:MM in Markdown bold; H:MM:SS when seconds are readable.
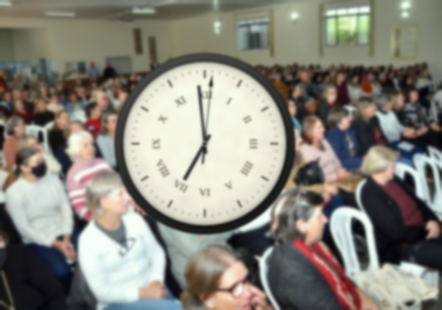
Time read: **6:59:01**
